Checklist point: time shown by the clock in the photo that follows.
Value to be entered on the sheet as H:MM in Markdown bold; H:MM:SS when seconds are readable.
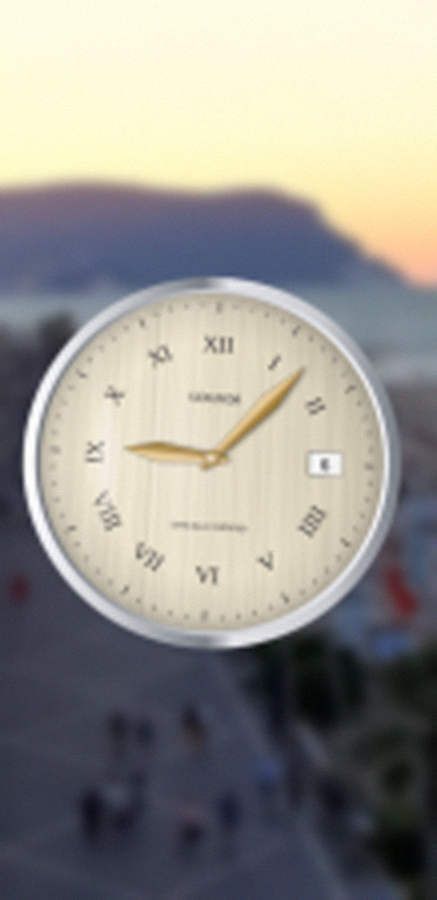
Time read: **9:07**
